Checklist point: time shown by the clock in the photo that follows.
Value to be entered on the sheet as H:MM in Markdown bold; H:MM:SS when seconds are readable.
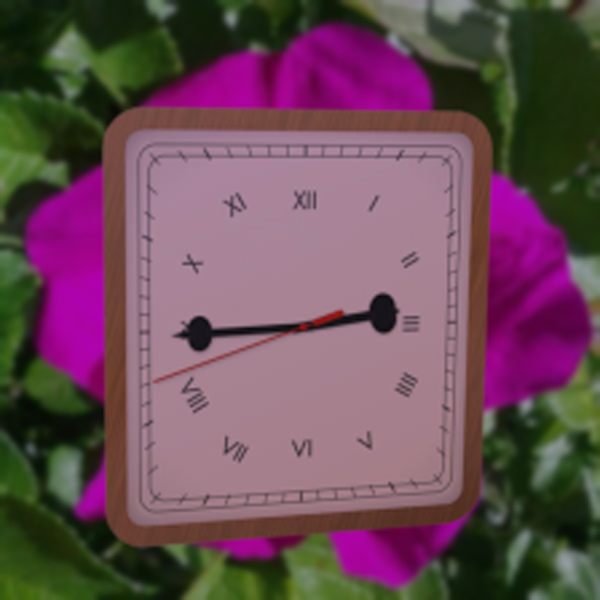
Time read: **2:44:42**
